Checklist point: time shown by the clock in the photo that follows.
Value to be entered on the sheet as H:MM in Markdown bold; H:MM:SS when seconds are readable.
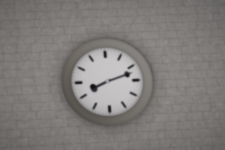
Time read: **8:12**
